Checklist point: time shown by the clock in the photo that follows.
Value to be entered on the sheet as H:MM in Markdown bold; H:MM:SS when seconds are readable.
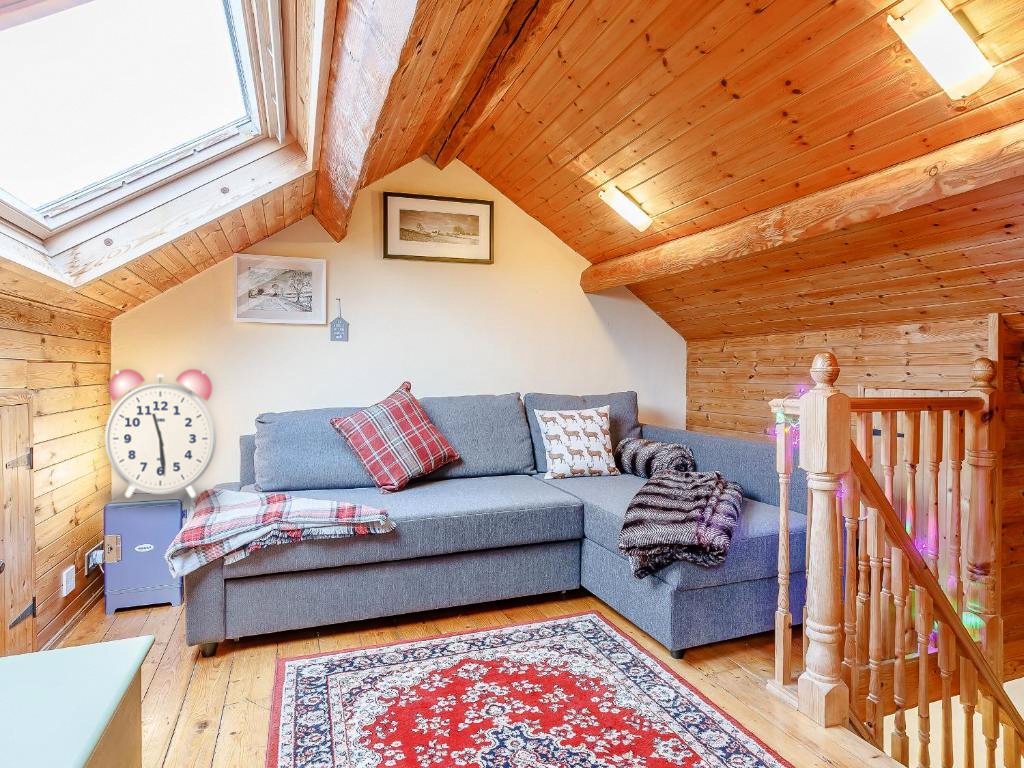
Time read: **11:29**
